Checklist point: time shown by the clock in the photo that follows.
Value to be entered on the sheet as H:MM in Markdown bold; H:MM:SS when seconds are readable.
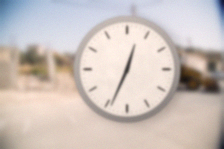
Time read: **12:34**
